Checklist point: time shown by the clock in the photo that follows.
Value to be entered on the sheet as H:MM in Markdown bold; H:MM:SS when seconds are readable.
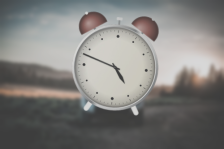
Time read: **4:48**
